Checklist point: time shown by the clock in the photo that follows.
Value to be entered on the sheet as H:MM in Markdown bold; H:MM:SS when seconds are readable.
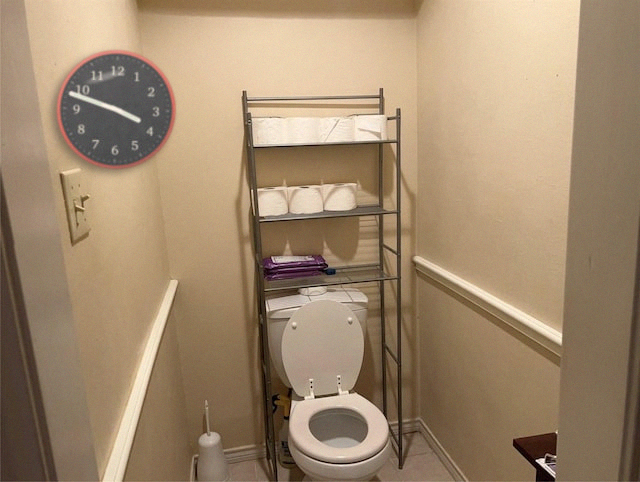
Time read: **3:48**
